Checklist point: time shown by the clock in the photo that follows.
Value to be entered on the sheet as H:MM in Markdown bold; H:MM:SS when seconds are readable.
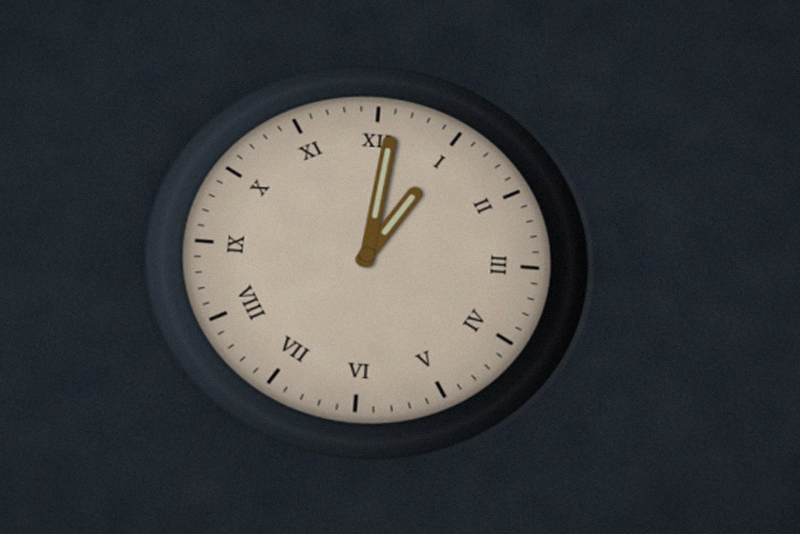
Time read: **1:01**
